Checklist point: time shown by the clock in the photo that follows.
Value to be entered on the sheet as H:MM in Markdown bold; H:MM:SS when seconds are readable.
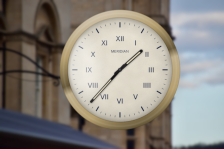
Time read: **1:37**
